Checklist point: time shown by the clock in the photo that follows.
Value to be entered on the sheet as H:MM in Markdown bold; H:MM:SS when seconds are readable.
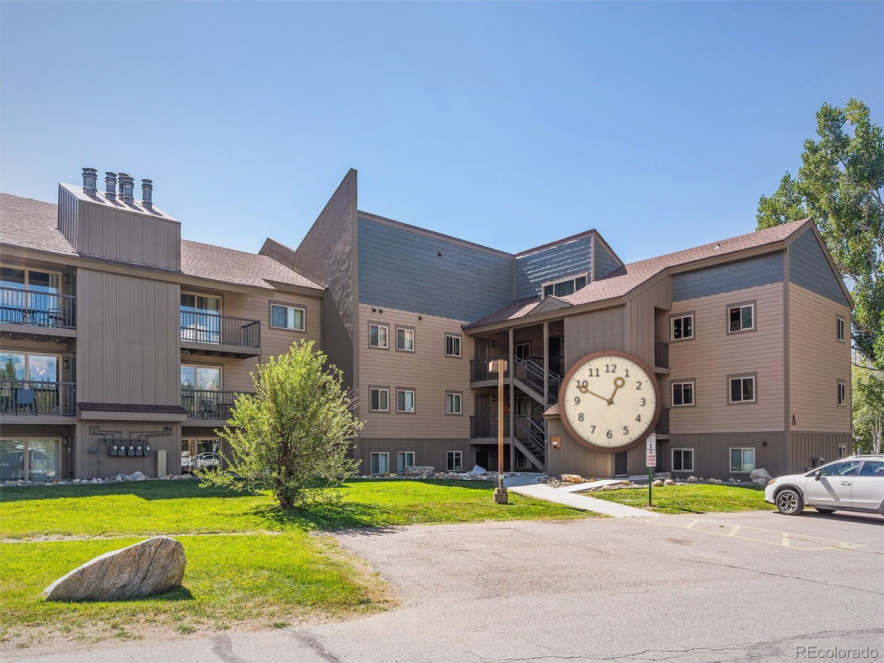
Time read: **12:49**
